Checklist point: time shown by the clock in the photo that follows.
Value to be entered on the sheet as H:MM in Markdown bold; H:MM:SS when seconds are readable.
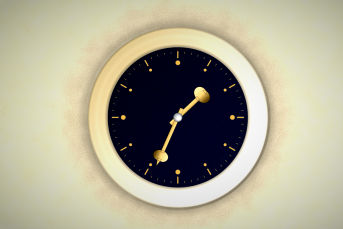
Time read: **1:34**
